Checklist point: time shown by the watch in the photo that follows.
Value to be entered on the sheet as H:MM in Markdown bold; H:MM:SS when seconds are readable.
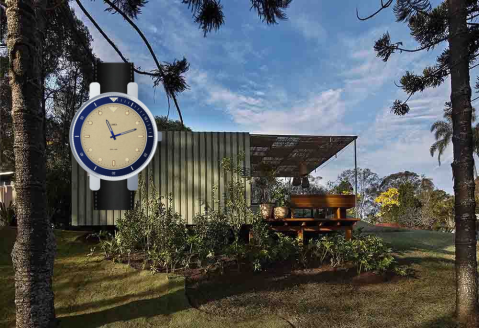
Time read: **11:12**
